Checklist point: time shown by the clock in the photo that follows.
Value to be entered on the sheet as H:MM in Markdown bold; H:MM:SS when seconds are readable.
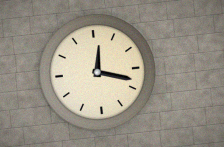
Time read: **12:18**
